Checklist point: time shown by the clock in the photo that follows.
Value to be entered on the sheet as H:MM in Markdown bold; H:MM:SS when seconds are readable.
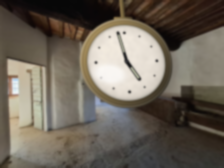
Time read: **4:58**
